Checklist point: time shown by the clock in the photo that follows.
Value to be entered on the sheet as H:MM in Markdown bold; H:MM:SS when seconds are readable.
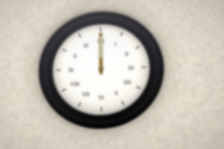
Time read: **12:00**
